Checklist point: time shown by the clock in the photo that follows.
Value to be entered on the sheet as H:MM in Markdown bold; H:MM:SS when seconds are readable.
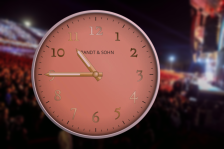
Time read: **10:45**
